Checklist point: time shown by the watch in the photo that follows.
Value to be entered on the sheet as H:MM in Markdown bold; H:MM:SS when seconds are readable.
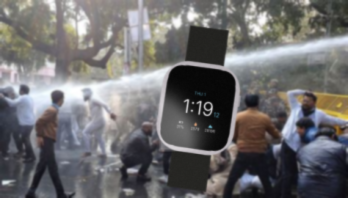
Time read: **1:19**
